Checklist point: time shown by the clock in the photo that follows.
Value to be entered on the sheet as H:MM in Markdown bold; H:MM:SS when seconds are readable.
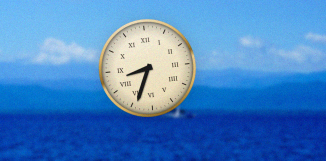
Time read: **8:34**
